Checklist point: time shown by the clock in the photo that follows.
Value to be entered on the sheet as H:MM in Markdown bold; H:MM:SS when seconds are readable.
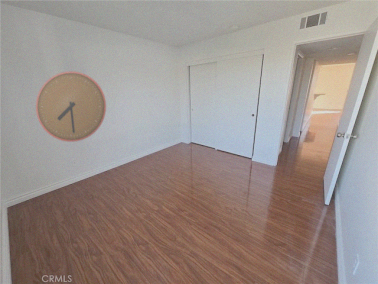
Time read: **7:29**
